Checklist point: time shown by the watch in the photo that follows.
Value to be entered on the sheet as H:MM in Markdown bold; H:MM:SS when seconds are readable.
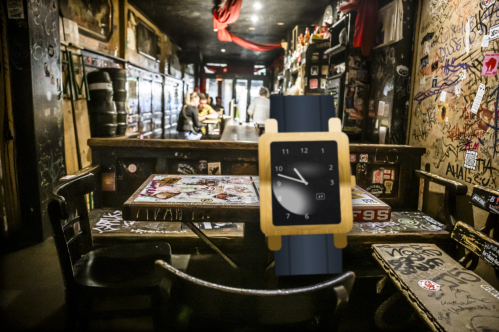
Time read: **10:48**
